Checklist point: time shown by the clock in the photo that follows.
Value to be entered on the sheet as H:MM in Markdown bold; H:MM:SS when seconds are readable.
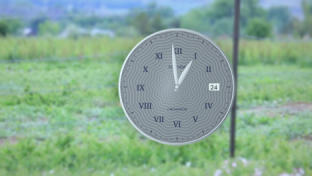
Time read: **12:59**
